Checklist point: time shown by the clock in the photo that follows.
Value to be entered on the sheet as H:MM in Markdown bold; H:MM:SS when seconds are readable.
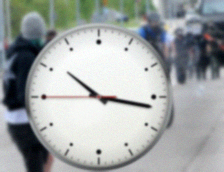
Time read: **10:16:45**
